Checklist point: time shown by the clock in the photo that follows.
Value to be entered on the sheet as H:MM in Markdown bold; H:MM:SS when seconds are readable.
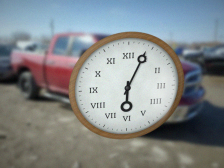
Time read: **6:04**
